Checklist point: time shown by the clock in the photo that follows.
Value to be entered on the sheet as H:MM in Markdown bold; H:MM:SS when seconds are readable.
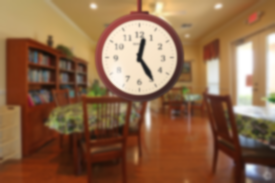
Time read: **12:25**
